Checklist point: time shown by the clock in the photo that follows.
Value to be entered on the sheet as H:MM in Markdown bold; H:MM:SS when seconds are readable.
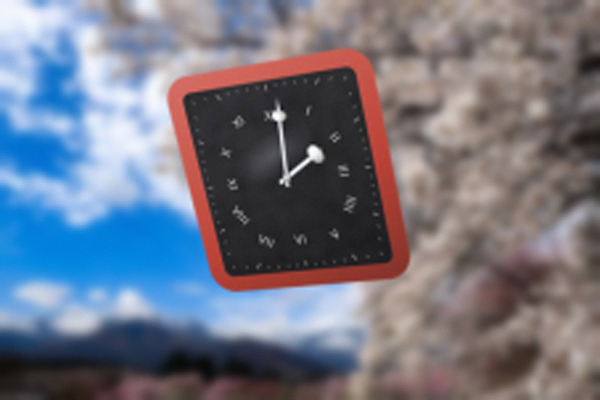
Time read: **2:01**
